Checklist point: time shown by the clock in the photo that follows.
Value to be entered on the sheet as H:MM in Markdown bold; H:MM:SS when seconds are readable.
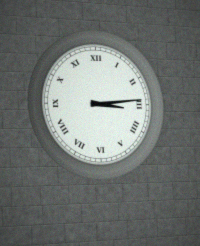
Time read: **3:14**
